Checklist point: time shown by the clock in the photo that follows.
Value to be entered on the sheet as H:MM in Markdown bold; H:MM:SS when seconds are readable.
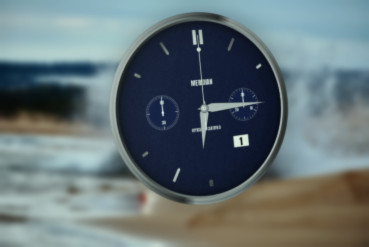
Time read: **6:15**
